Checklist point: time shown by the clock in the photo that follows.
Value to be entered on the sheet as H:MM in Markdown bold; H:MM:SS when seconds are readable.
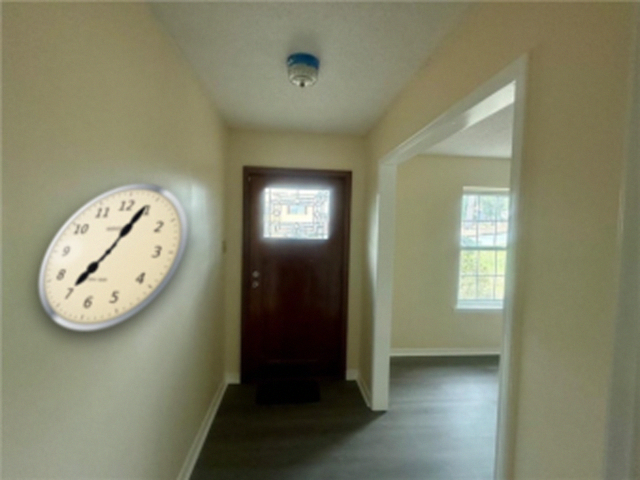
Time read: **7:04**
